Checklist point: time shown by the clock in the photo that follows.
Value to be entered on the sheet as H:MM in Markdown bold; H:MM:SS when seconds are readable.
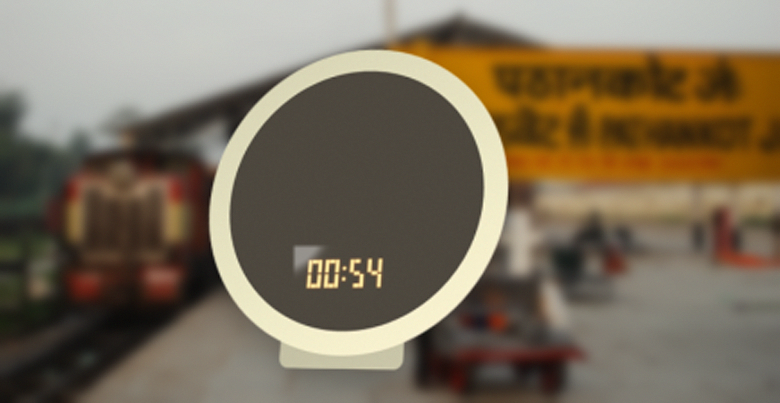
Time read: **0:54**
